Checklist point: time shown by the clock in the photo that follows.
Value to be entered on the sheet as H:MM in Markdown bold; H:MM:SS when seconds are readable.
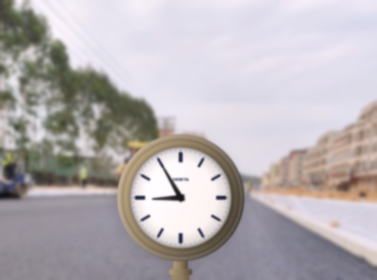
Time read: **8:55**
